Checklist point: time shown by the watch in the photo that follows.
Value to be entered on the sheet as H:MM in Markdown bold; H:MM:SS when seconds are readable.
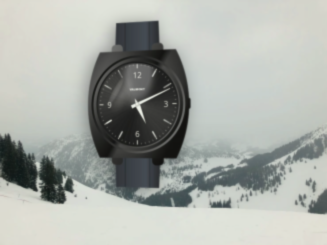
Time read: **5:11**
